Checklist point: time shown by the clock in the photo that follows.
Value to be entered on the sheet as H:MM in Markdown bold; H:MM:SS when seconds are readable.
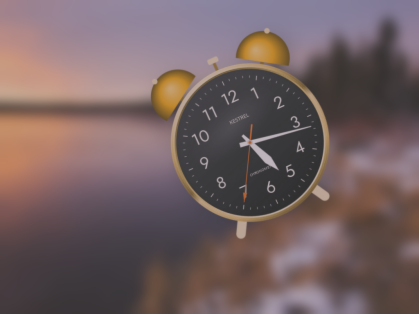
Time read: **5:16:35**
